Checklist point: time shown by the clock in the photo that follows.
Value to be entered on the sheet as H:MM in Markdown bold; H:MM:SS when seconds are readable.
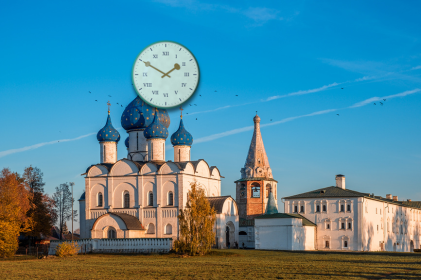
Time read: **1:50**
